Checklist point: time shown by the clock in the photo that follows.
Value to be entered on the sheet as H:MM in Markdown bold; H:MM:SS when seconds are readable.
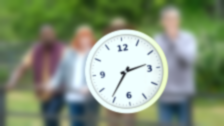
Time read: **2:36**
